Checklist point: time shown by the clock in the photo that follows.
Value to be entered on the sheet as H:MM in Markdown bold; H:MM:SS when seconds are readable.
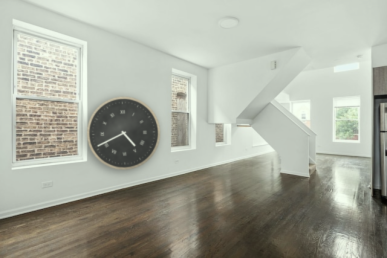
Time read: **4:41**
